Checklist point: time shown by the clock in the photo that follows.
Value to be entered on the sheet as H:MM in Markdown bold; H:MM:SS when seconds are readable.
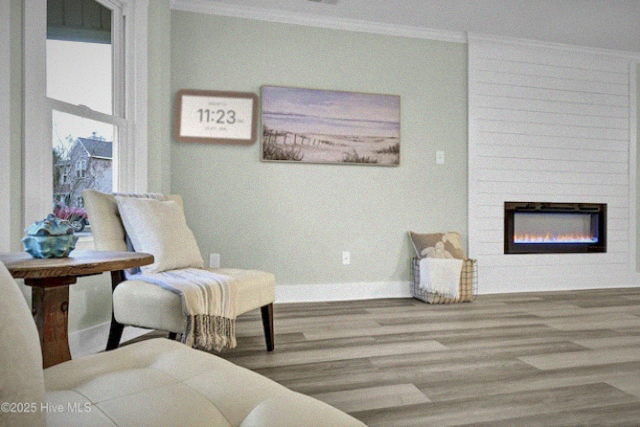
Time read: **11:23**
